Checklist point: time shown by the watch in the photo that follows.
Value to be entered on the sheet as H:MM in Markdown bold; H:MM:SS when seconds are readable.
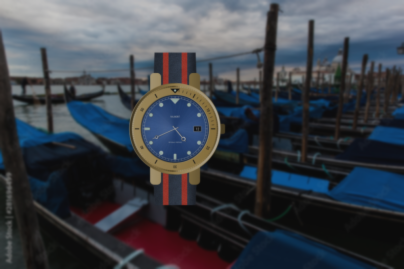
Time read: **4:41**
